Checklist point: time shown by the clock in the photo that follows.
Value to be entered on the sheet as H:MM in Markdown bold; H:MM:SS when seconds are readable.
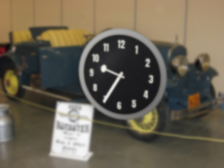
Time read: **9:35**
